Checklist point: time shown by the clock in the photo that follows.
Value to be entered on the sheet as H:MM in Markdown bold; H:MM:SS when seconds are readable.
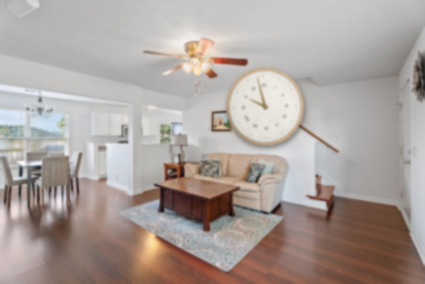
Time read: **9:58**
